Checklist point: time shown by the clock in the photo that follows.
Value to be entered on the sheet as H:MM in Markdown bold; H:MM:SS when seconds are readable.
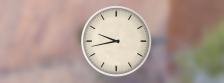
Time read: **9:43**
